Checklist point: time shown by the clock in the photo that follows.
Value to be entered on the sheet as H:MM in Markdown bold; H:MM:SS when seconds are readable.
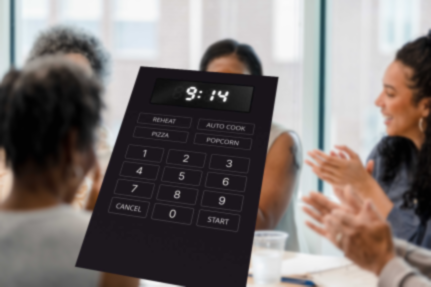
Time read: **9:14**
